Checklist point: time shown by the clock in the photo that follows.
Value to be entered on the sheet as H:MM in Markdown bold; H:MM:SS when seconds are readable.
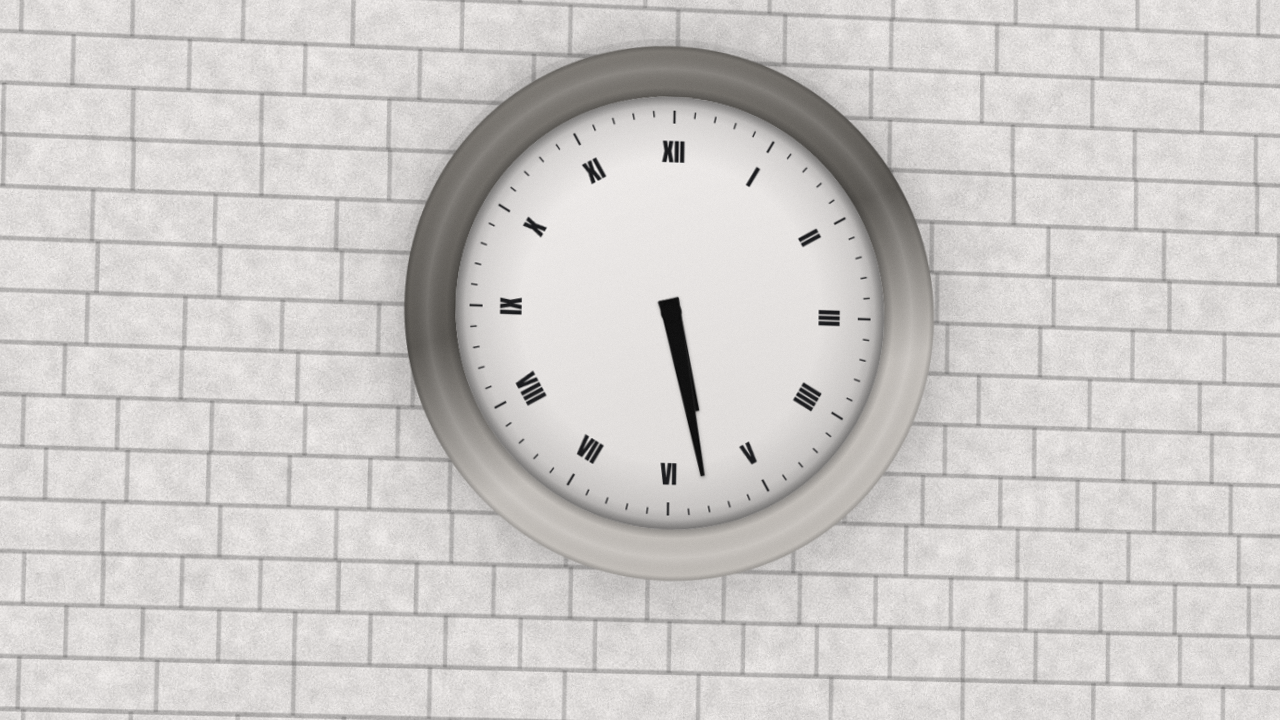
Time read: **5:28**
